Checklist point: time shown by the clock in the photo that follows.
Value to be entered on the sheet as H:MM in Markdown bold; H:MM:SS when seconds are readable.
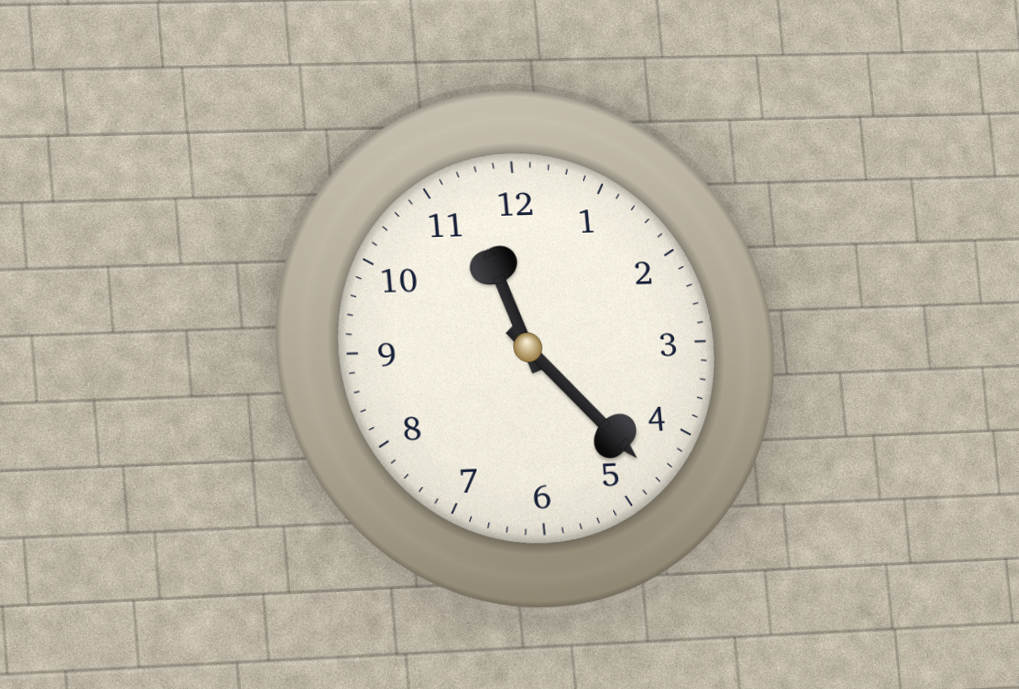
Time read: **11:23**
